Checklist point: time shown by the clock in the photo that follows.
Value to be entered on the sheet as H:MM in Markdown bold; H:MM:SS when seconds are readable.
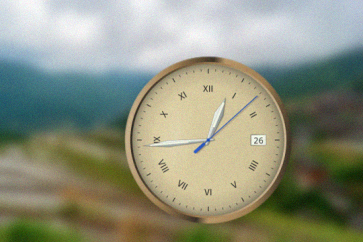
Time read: **12:44:08**
